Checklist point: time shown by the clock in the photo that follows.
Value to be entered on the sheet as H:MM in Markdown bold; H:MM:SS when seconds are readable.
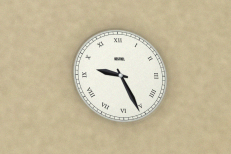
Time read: **9:26**
